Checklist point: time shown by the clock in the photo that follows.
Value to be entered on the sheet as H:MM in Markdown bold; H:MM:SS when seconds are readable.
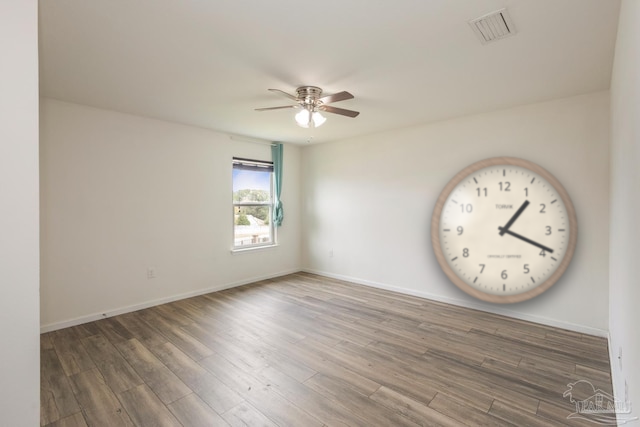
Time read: **1:19**
